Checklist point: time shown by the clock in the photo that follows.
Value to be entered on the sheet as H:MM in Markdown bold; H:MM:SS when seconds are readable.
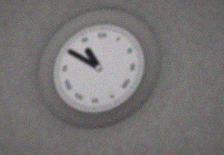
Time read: **10:50**
